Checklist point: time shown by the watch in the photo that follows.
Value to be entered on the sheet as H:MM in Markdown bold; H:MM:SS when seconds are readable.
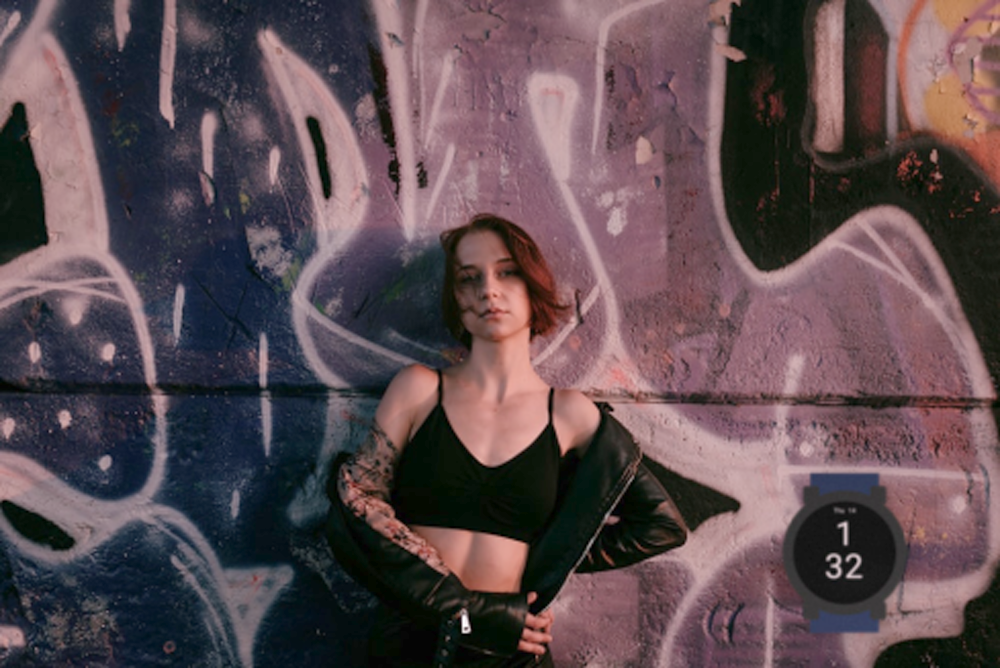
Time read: **1:32**
